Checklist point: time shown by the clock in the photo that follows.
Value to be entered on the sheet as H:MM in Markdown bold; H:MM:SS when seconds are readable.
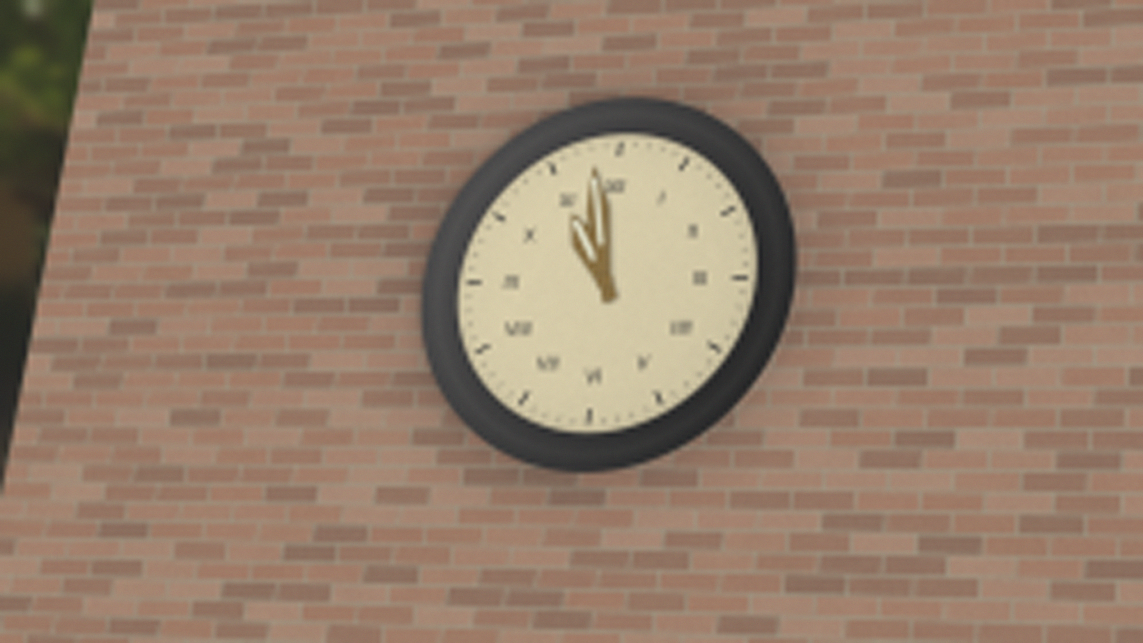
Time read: **10:58**
